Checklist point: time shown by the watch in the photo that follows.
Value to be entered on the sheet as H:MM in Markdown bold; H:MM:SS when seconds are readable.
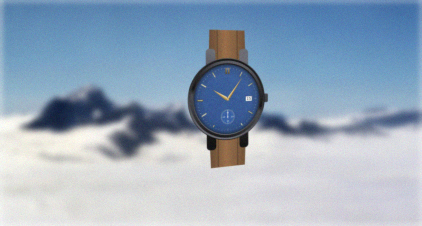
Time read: **10:06**
